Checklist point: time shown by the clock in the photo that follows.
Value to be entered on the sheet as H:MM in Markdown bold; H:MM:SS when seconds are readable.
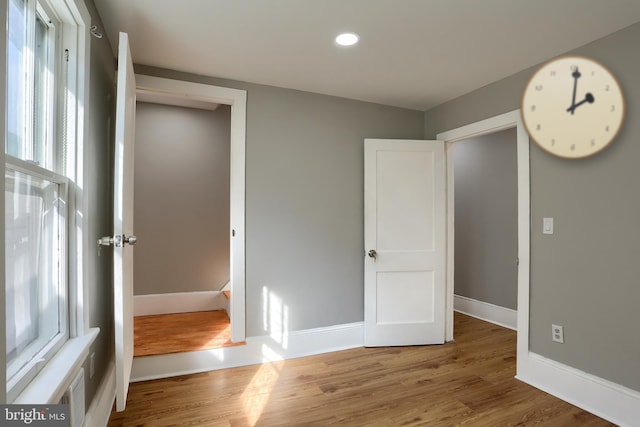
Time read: **2:01**
